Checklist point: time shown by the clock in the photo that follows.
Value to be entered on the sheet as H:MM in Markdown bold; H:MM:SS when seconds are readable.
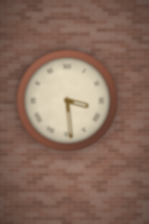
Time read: **3:29**
